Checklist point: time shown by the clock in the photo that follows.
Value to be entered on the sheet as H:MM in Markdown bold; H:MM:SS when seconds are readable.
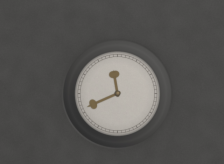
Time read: **11:41**
